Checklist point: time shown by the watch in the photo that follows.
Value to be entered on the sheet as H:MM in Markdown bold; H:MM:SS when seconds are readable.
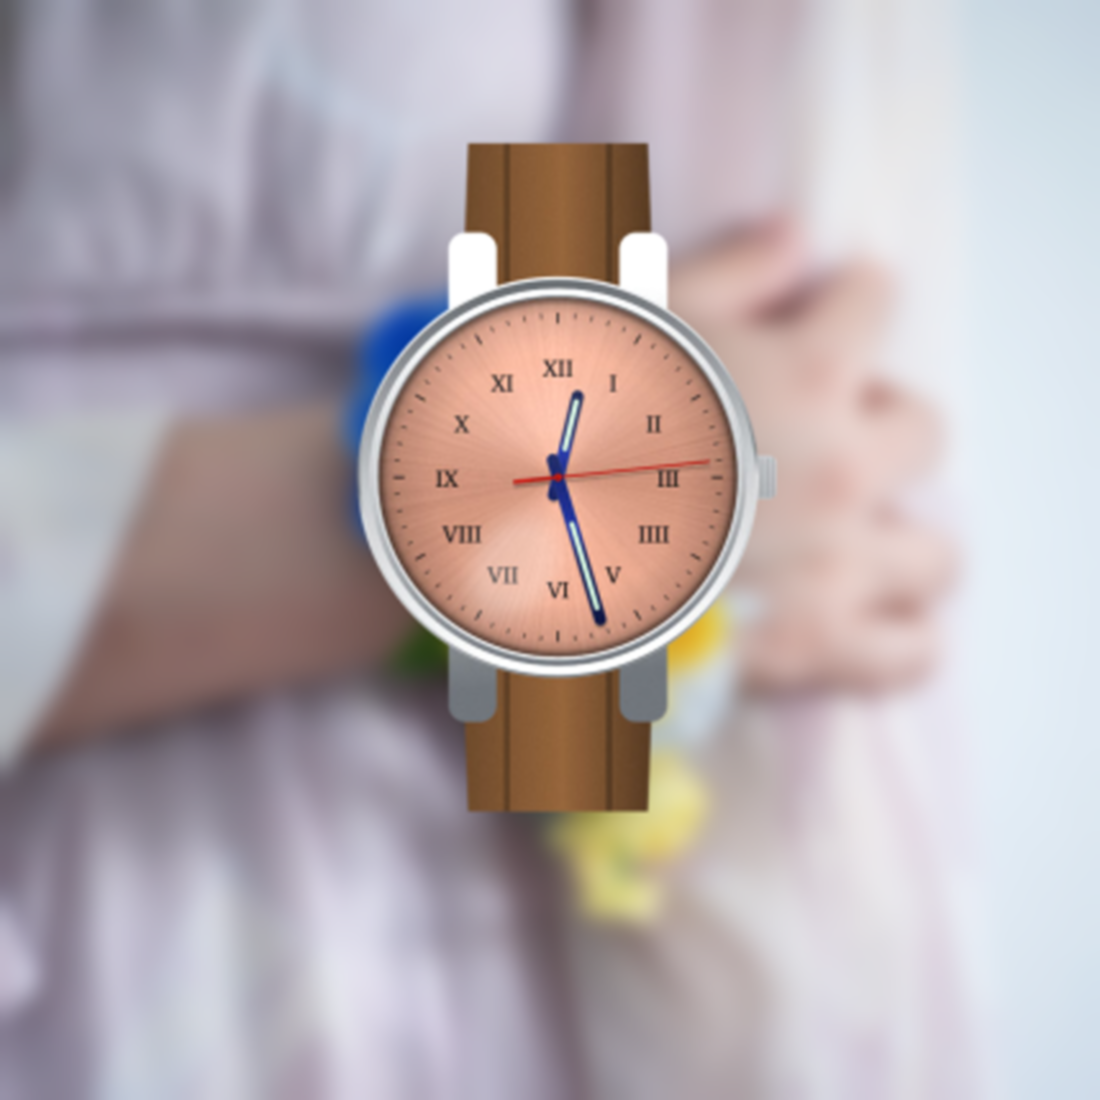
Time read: **12:27:14**
